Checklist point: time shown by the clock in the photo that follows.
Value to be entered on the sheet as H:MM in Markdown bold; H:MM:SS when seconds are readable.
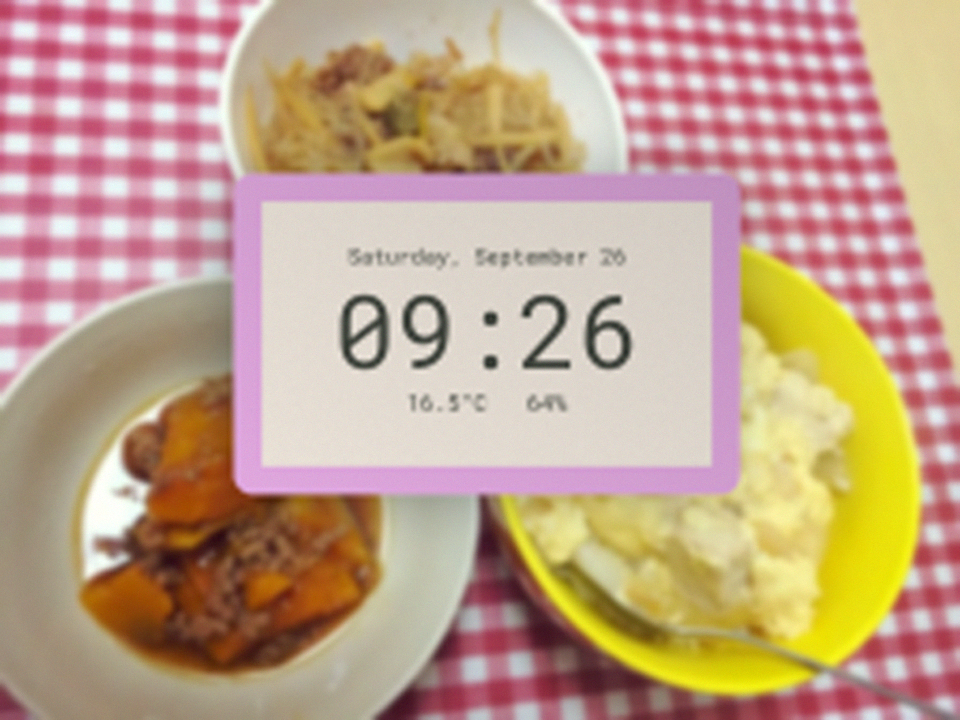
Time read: **9:26**
